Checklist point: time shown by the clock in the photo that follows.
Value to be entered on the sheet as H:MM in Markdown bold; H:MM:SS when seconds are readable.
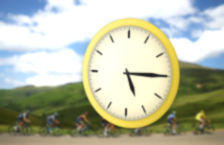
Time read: **5:15**
